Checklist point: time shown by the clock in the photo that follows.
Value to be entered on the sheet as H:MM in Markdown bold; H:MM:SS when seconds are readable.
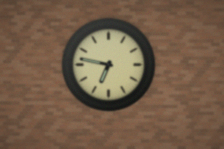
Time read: **6:47**
